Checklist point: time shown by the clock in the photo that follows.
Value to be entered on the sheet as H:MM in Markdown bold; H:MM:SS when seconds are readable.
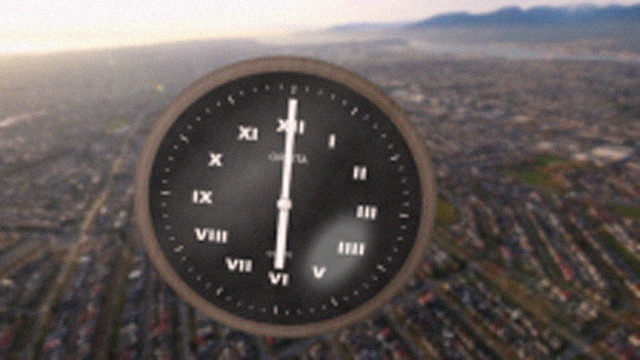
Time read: **6:00**
